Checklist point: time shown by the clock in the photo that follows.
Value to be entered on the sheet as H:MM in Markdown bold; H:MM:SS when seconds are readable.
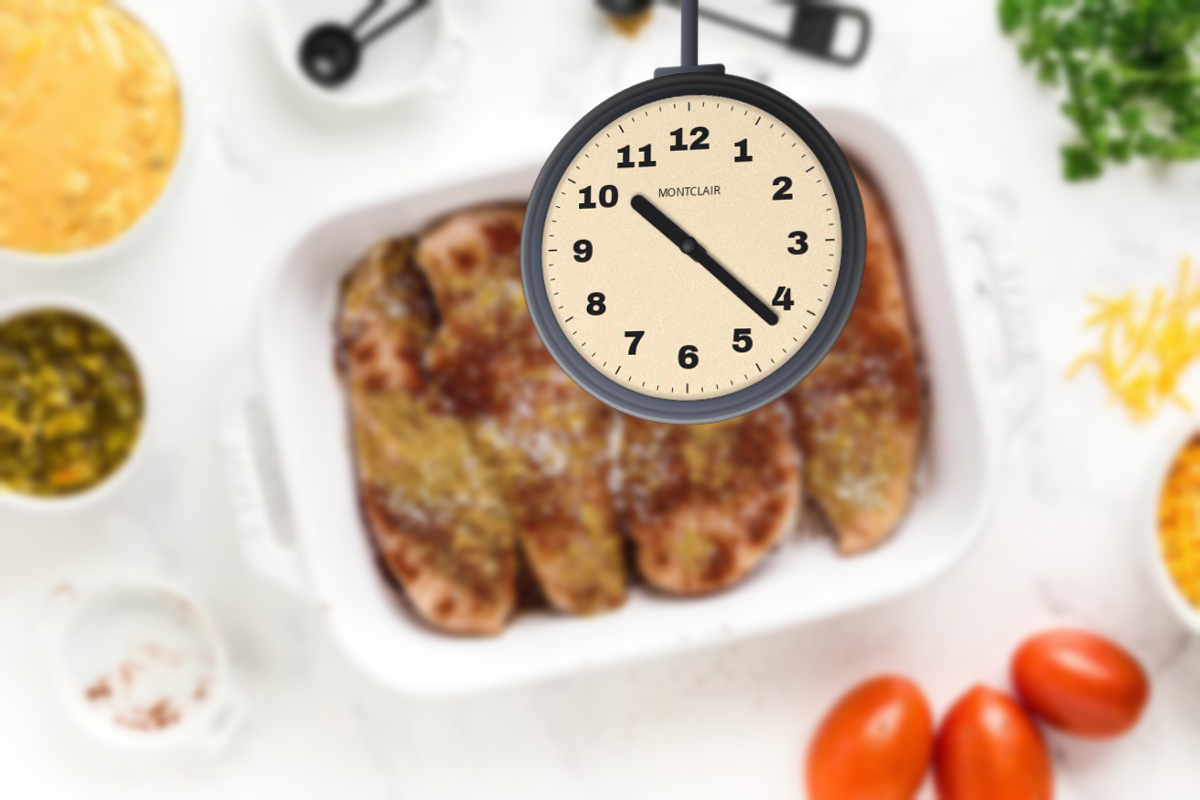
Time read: **10:22**
